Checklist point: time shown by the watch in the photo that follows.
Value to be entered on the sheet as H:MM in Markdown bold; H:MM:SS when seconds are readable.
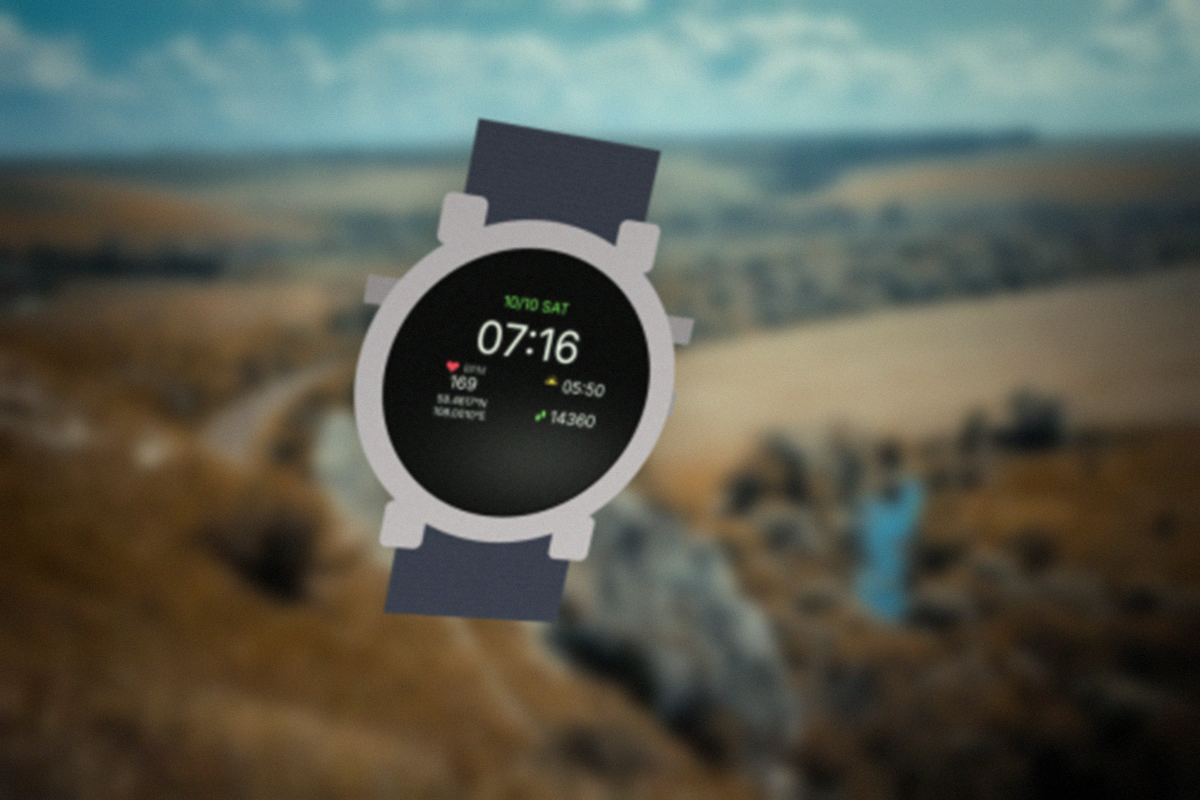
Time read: **7:16**
